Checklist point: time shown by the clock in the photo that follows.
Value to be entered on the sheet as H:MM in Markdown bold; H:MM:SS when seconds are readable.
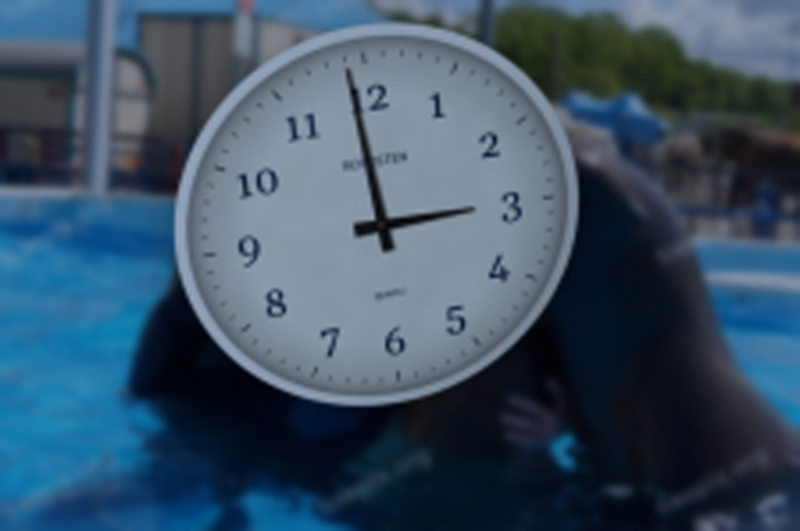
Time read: **2:59**
